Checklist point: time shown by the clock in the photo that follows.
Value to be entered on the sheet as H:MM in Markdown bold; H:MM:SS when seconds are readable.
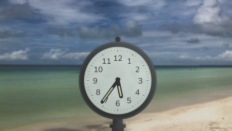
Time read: **5:36**
